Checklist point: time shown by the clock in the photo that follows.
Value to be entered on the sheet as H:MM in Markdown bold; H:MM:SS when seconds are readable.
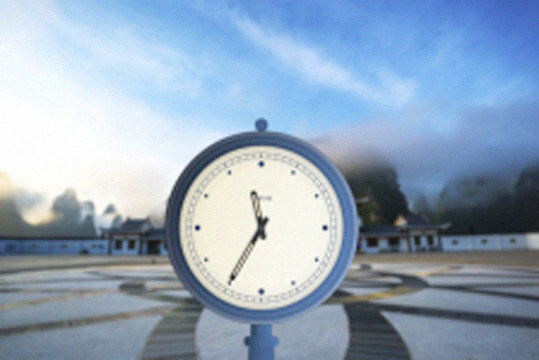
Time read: **11:35**
